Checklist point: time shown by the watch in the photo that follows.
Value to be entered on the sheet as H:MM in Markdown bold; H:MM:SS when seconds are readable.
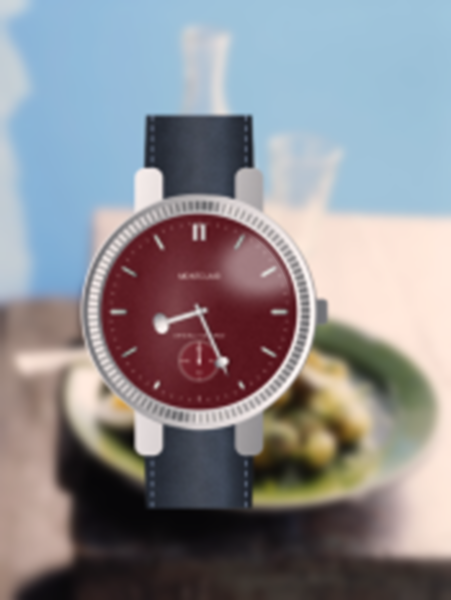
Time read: **8:26**
